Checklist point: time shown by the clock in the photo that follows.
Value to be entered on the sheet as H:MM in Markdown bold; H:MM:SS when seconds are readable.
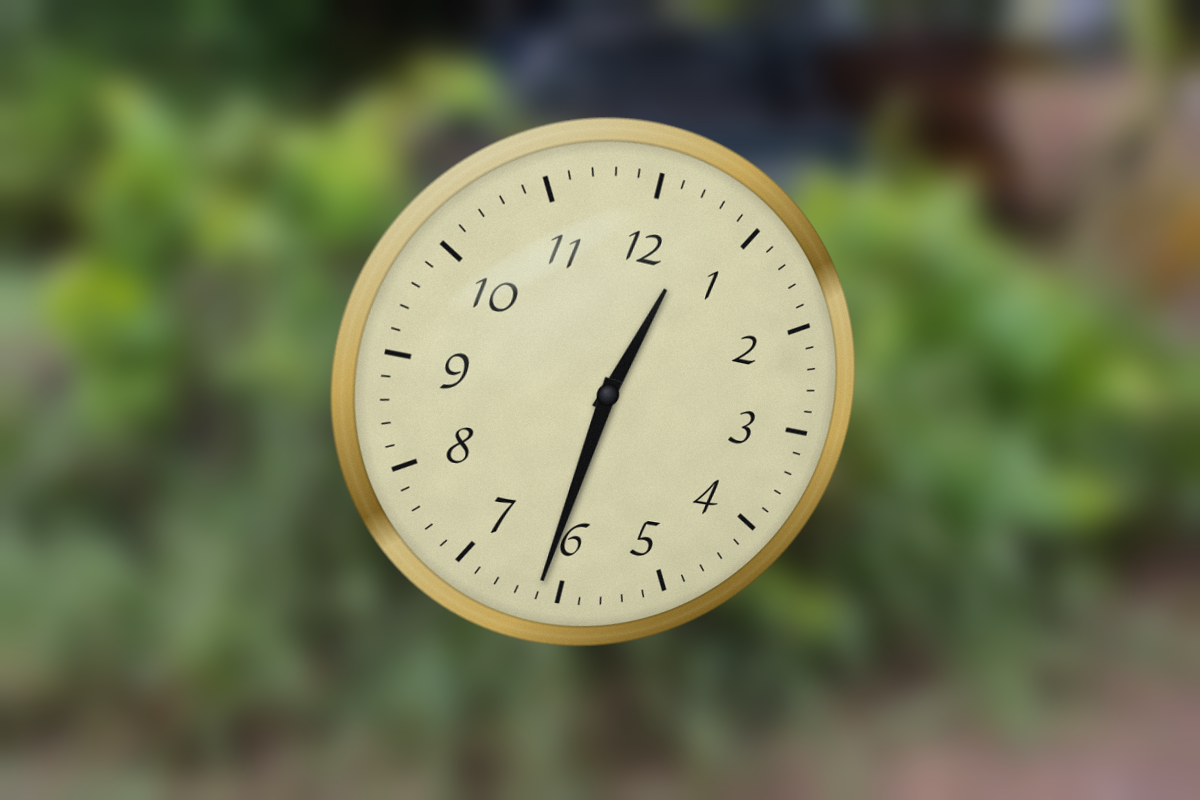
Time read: **12:31**
